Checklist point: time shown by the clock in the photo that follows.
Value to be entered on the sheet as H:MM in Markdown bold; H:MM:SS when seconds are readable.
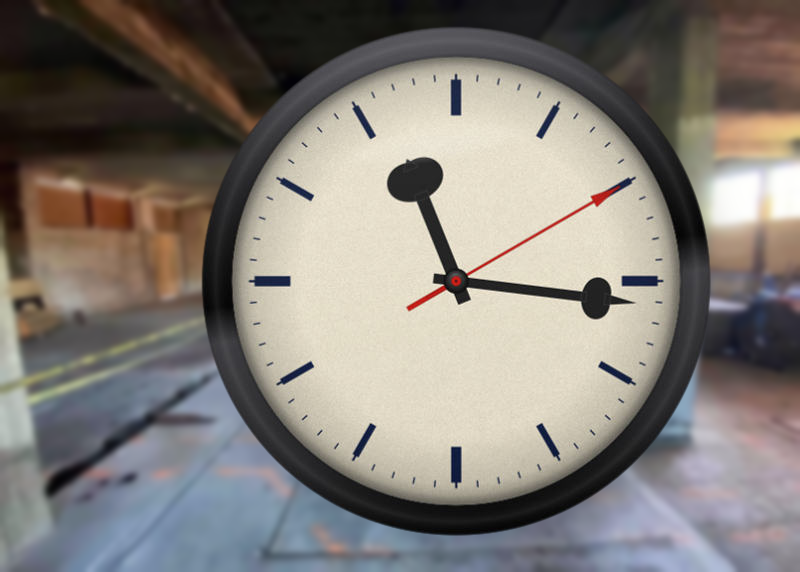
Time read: **11:16:10**
